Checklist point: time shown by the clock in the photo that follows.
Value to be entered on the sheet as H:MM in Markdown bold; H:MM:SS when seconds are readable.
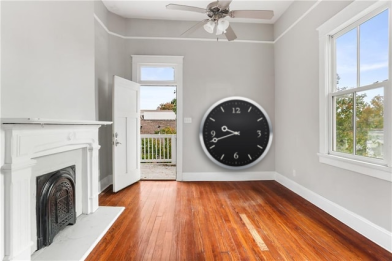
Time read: **9:42**
